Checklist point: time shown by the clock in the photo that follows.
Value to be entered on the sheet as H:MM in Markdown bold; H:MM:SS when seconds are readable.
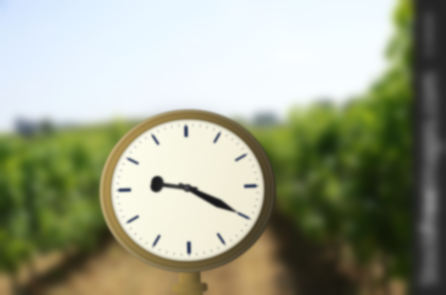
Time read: **9:20**
